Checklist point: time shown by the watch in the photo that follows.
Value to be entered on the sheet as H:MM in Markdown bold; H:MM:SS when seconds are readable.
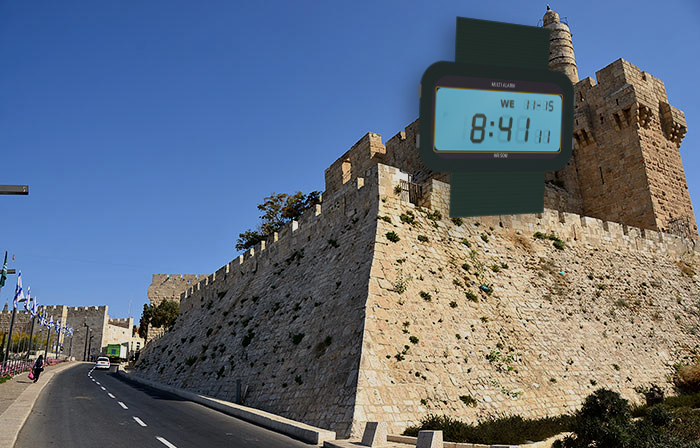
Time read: **8:41:11**
